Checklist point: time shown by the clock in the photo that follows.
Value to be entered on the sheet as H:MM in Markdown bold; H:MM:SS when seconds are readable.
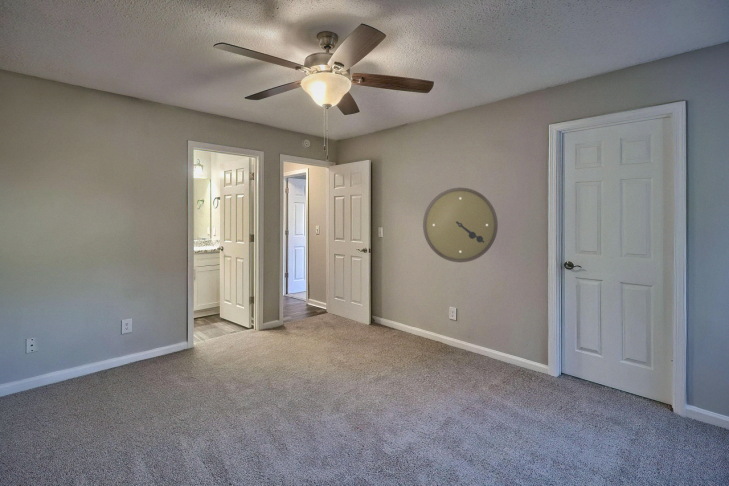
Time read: **4:21**
